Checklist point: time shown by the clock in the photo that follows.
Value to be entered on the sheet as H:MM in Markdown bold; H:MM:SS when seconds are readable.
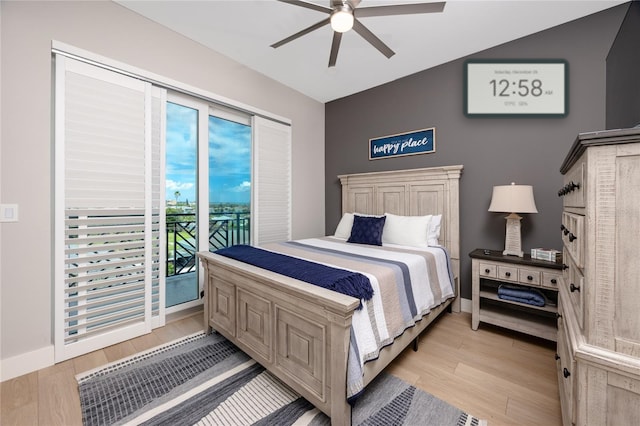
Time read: **12:58**
